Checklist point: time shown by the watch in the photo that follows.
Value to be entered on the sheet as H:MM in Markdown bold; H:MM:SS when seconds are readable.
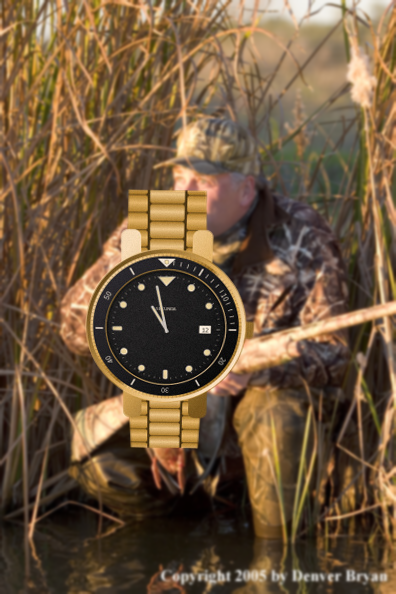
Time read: **10:58**
